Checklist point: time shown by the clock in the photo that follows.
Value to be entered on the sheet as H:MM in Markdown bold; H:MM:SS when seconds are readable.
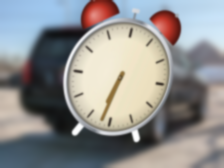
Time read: **6:32**
